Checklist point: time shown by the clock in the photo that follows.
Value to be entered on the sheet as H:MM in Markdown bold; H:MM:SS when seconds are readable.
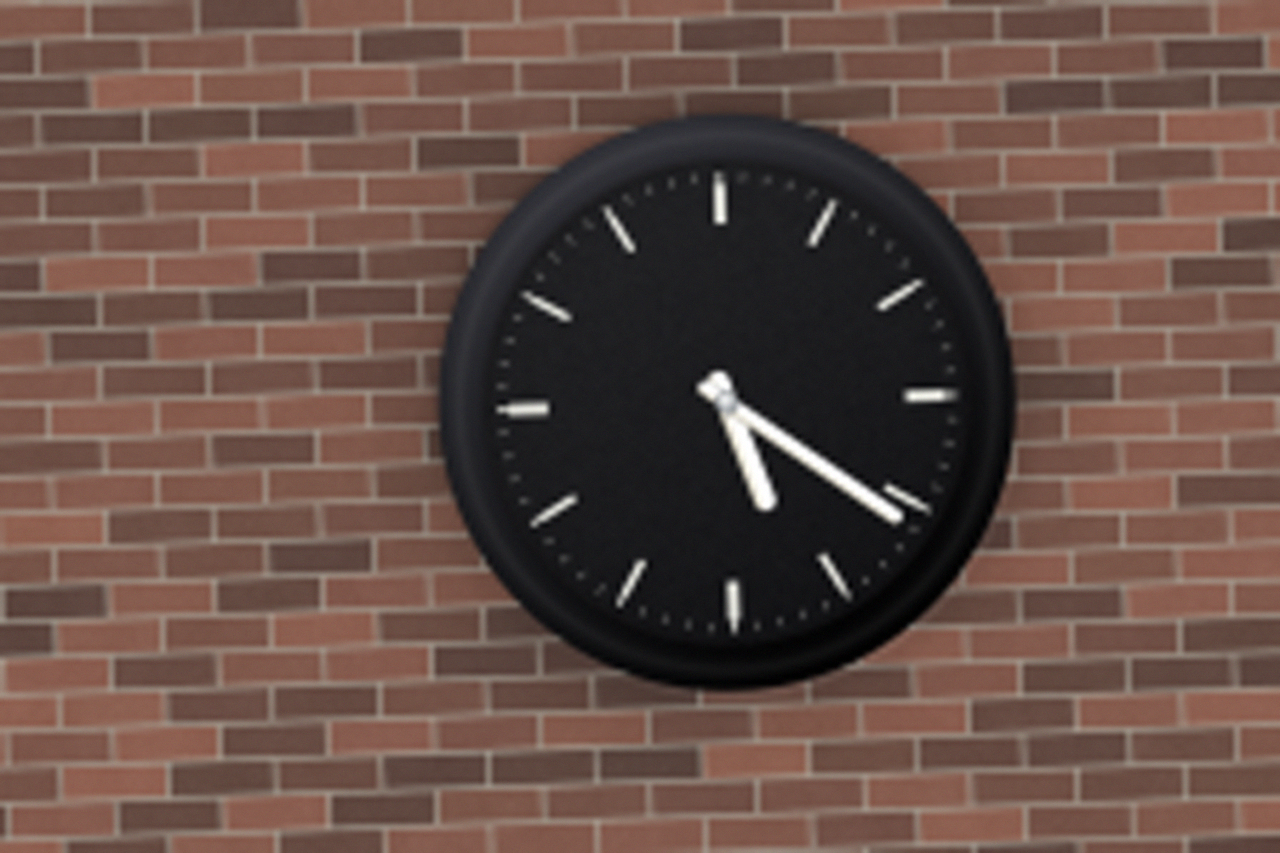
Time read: **5:21**
